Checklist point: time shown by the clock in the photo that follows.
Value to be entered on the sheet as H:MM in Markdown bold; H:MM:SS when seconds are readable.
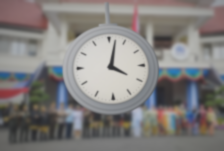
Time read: **4:02**
